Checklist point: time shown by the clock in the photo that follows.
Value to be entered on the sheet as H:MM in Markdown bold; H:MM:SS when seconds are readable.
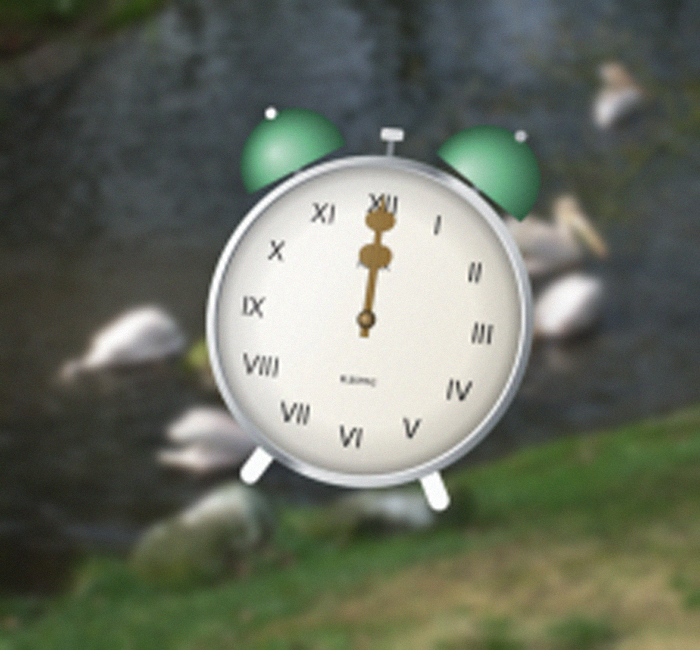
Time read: **12:00**
